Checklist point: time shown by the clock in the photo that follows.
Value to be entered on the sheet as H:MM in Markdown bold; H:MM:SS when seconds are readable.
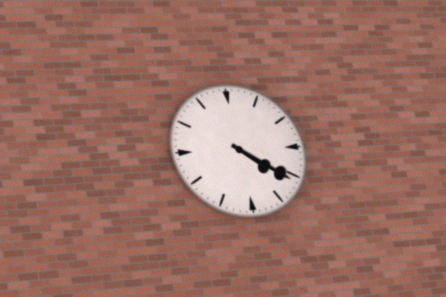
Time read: **4:21**
